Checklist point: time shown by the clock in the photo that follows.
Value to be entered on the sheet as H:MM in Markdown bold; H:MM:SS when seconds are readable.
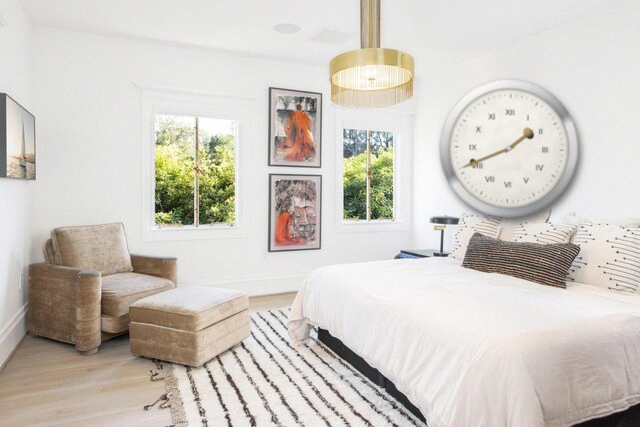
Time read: **1:41**
